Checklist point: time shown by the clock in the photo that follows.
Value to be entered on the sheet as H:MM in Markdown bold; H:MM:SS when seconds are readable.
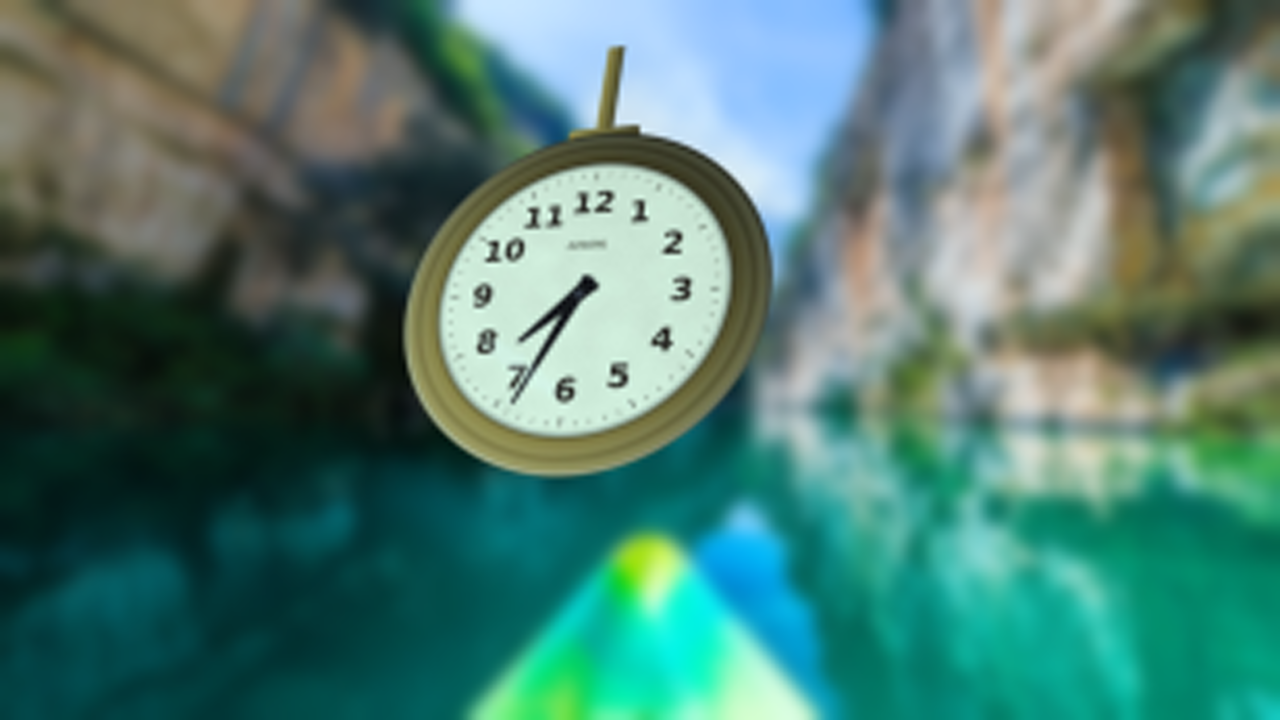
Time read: **7:34**
